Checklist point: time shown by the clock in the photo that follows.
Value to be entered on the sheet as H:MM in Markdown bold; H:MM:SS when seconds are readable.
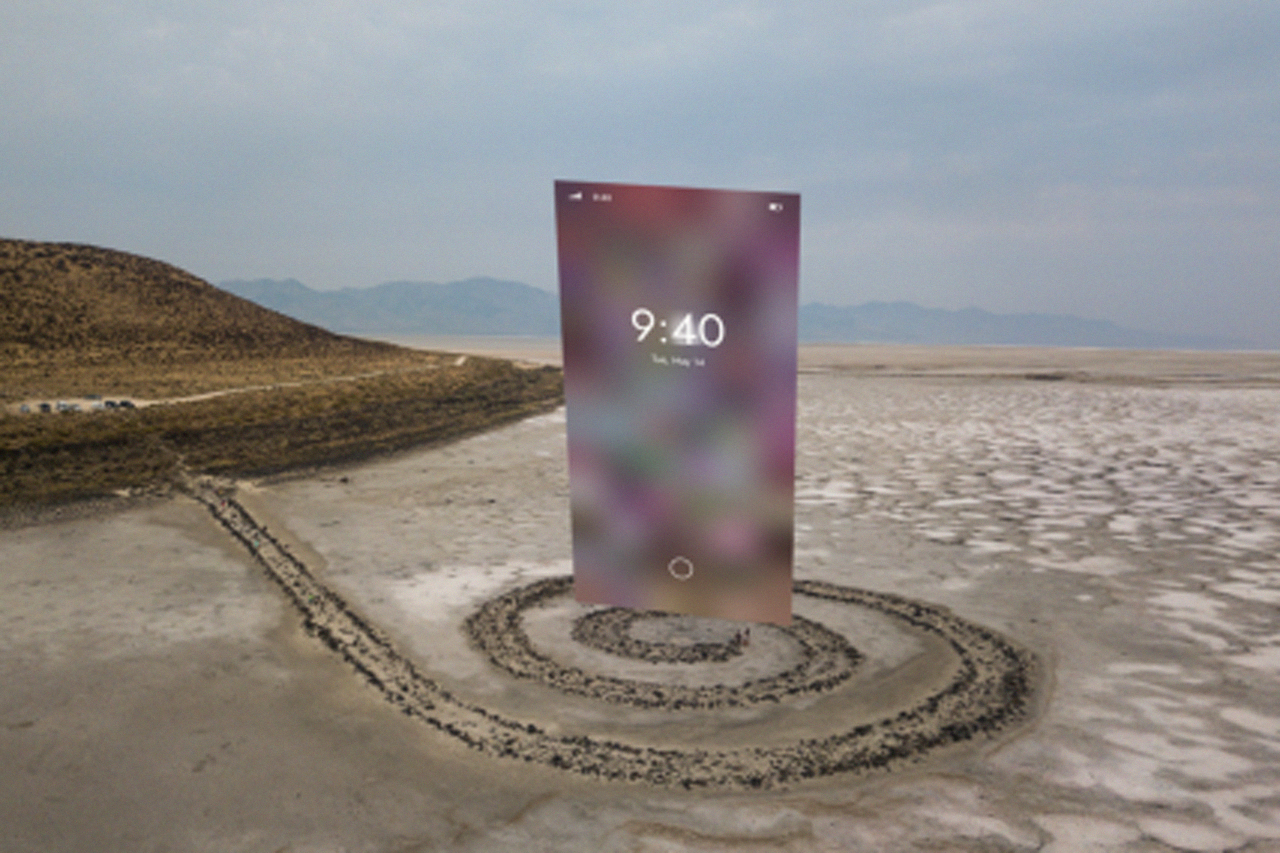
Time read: **9:40**
